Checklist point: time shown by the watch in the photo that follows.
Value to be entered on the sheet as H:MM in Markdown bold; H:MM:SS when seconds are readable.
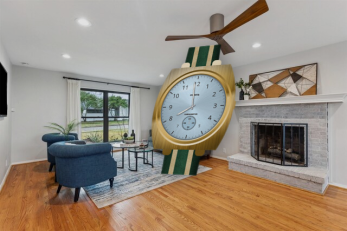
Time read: **7:59**
